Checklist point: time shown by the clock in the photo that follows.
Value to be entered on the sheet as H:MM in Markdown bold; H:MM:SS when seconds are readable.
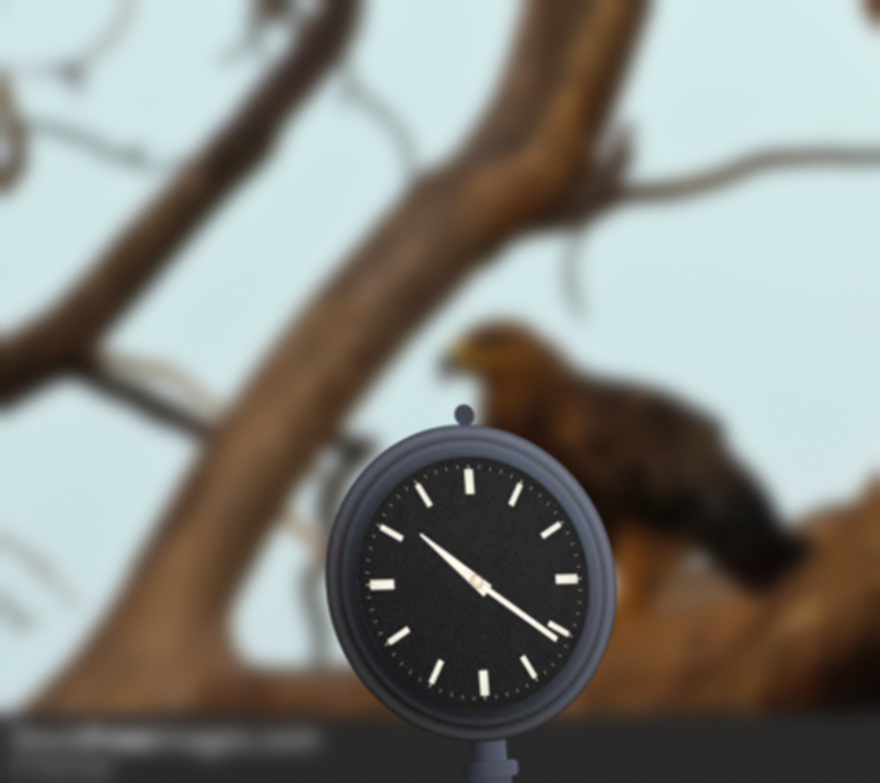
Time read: **10:21**
